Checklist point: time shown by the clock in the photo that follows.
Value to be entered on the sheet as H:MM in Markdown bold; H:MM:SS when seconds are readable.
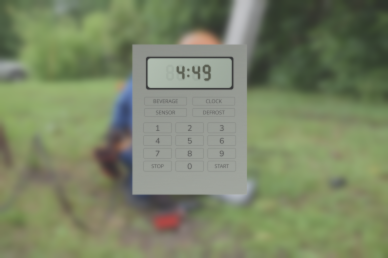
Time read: **4:49**
